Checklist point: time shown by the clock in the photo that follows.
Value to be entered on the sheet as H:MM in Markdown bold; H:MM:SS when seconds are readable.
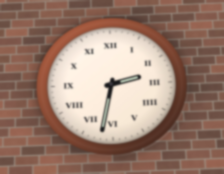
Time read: **2:32**
